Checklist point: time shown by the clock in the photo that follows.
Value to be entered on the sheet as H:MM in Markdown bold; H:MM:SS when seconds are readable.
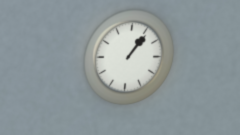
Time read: **1:06**
